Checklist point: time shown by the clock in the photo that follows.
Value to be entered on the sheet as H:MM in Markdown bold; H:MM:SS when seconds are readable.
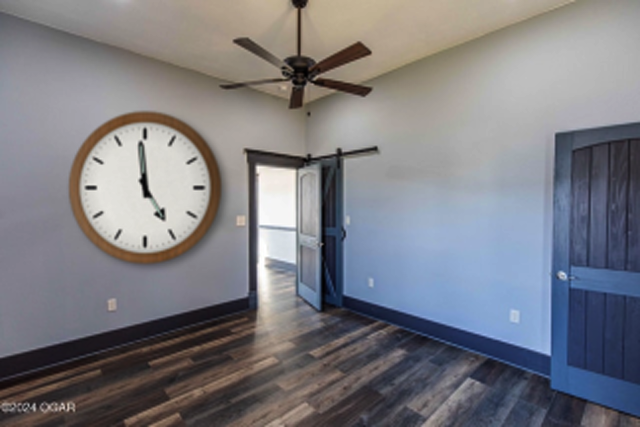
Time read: **4:59**
